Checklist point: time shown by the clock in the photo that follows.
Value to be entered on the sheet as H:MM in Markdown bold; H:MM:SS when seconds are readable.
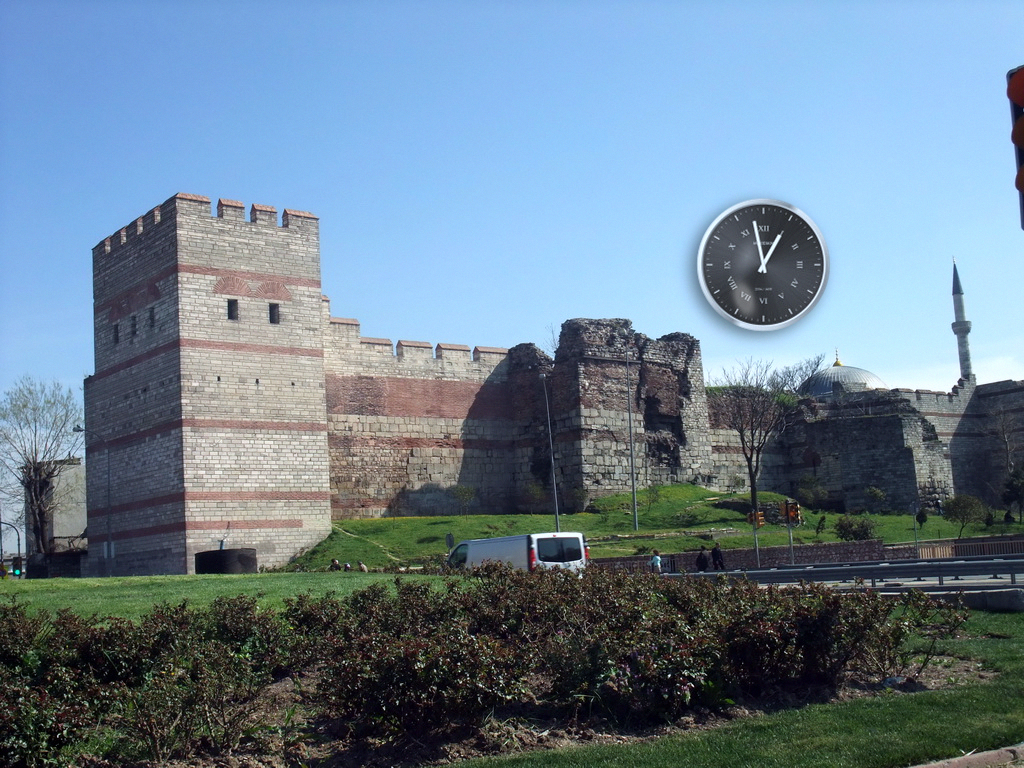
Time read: **12:58**
